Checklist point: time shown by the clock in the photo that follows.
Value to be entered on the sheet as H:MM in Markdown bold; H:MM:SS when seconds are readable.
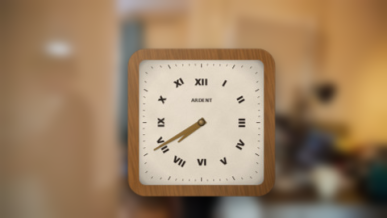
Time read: **7:40**
